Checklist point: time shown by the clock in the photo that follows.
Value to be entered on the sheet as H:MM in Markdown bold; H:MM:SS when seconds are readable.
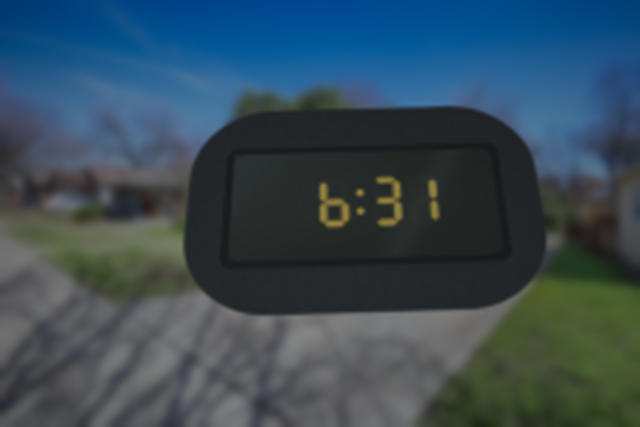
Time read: **6:31**
